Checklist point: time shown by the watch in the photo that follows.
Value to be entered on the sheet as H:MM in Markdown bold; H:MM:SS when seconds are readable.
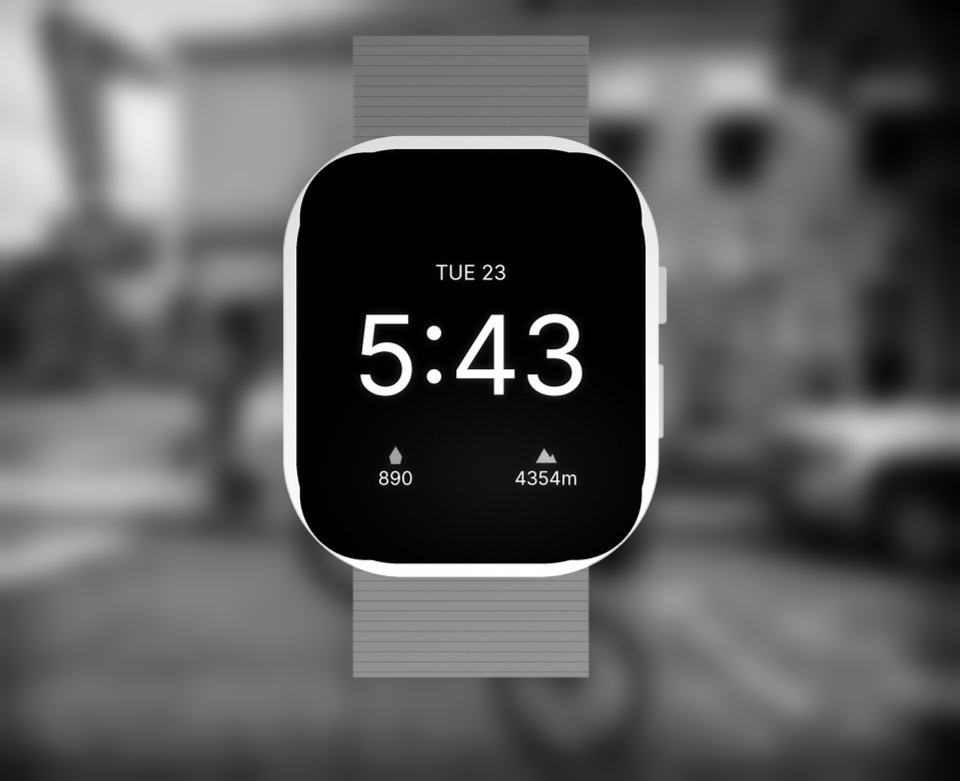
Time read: **5:43**
